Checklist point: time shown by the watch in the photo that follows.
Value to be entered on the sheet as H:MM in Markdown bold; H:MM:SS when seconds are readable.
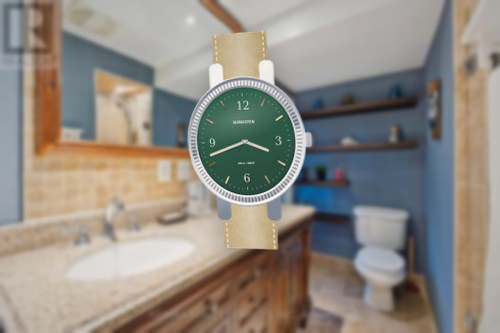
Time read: **3:42**
